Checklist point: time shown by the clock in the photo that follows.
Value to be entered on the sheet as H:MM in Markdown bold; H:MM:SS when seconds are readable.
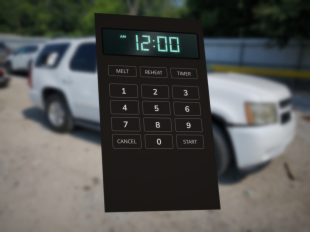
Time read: **12:00**
